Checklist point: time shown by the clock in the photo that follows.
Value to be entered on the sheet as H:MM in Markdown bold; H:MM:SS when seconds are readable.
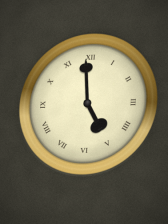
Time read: **4:59**
